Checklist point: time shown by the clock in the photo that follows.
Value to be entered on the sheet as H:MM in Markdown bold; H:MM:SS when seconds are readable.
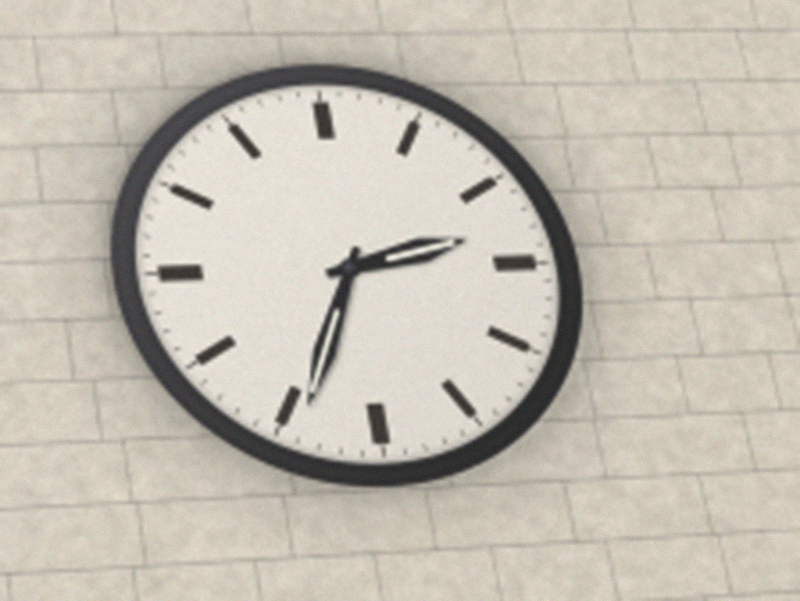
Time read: **2:34**
